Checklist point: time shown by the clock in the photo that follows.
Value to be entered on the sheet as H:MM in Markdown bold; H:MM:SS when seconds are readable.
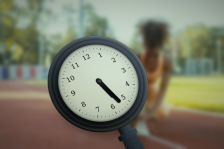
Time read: **5:27**
